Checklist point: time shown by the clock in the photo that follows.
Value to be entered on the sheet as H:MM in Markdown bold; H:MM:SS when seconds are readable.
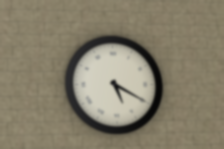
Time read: **5:20**
